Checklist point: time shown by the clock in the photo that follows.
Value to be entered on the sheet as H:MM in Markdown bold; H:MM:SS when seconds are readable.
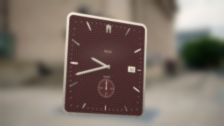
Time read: **9:42**
